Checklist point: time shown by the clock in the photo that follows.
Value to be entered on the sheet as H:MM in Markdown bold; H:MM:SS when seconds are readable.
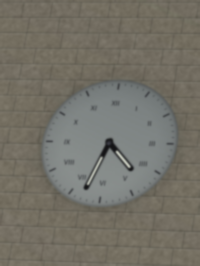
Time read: **4:33**
